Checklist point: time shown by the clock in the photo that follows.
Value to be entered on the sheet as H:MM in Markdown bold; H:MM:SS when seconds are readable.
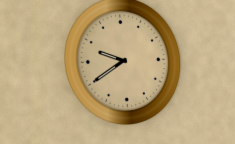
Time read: **9:40**
